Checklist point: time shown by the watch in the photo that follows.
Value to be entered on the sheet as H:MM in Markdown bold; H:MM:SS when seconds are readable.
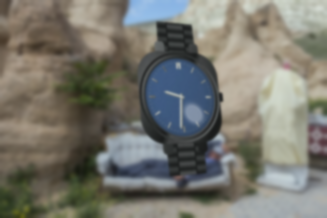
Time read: **9:31**
